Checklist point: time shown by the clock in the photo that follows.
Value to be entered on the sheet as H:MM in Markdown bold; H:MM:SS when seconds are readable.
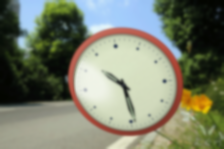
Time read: **10:29**
